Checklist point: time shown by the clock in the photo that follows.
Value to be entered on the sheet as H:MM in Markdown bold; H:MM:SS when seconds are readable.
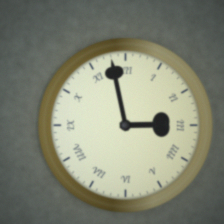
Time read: **2:58**
